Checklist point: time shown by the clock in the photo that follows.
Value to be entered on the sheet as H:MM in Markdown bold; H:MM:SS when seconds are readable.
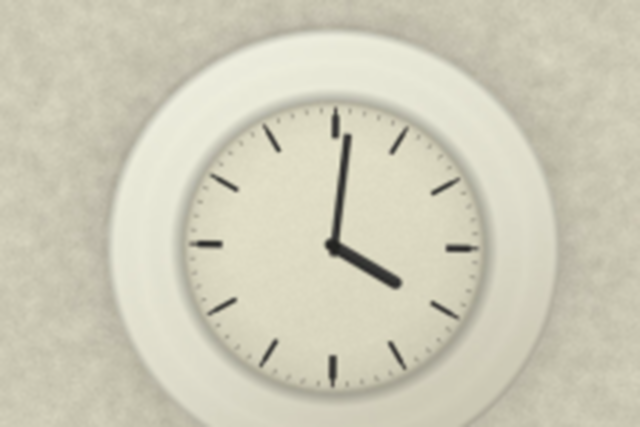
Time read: **4:01**
